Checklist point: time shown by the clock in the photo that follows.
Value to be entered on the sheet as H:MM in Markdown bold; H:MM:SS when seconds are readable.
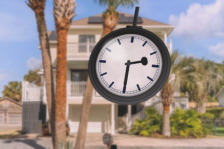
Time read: **2:30**
